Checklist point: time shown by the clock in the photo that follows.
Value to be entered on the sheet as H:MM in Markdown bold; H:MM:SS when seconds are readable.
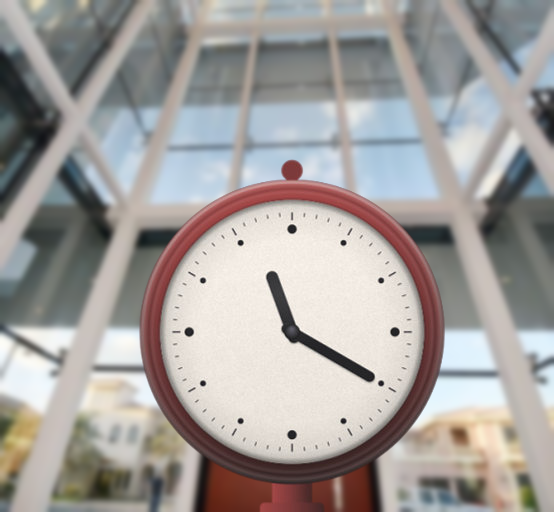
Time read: **11:20**
